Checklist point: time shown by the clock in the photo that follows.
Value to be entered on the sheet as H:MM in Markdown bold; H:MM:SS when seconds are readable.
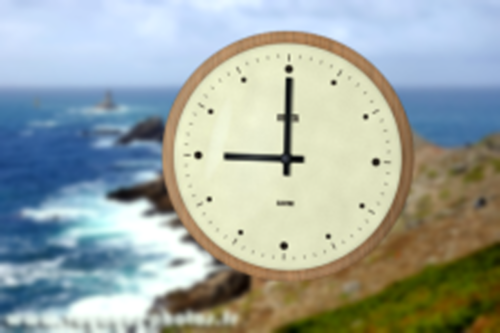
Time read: **9:00**
